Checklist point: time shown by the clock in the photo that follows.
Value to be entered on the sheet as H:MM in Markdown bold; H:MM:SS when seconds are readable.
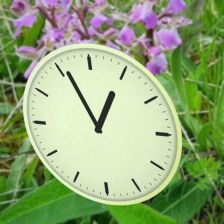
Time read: **12:56**
